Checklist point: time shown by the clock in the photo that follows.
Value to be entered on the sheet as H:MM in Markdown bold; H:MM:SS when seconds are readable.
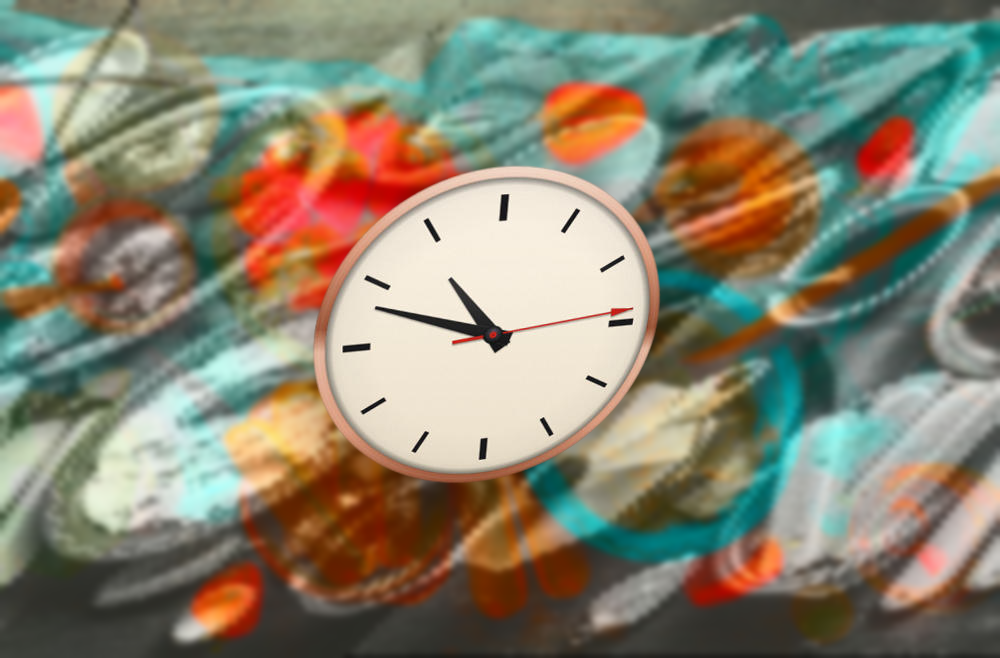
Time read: **10:48:14**
